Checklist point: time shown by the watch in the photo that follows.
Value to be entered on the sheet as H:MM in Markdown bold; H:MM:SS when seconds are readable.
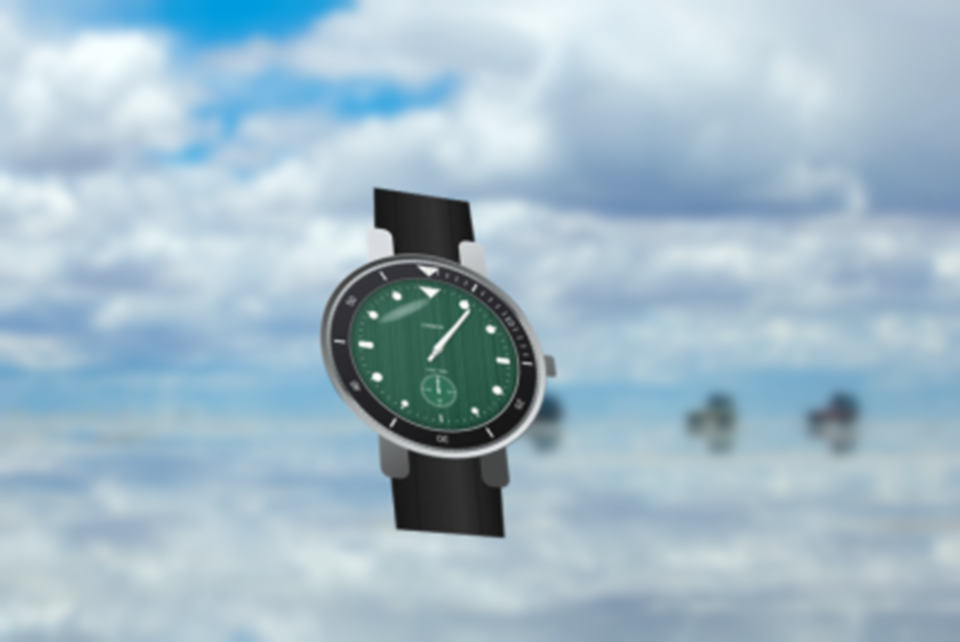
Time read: **1:06**
